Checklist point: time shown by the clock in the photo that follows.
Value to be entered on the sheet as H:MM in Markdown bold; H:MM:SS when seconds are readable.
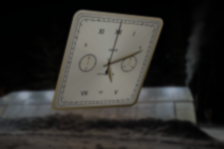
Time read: **5:11**
